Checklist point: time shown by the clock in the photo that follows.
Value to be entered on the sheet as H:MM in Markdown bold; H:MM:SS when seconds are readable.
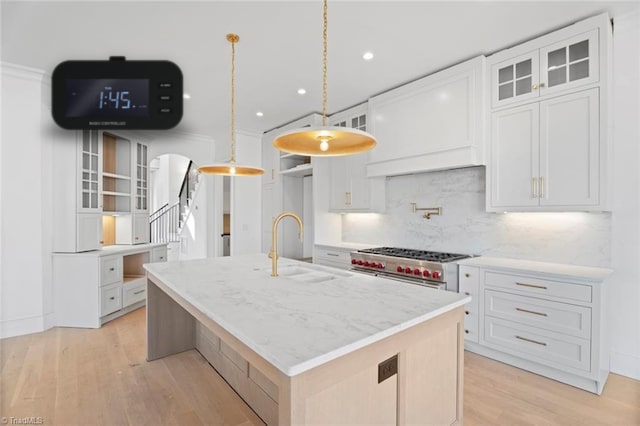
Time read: **1:45**
